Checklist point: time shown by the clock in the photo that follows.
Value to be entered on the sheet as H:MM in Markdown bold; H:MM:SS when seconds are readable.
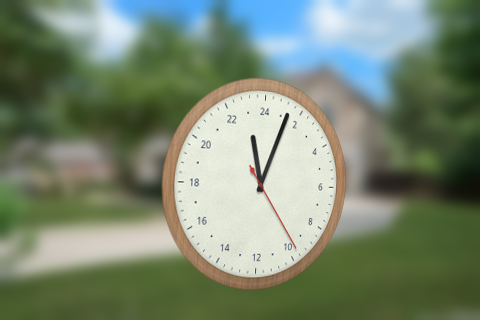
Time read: **23:03:24**
